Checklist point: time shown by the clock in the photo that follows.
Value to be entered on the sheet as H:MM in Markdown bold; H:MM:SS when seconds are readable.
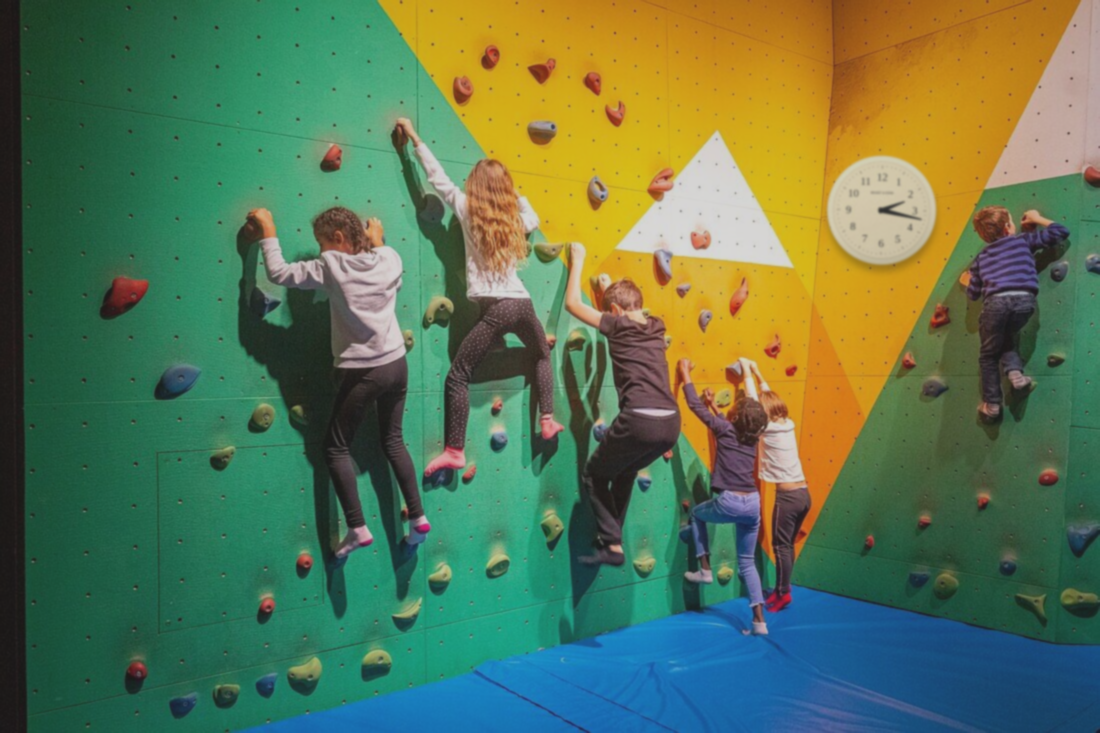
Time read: **2:17**
